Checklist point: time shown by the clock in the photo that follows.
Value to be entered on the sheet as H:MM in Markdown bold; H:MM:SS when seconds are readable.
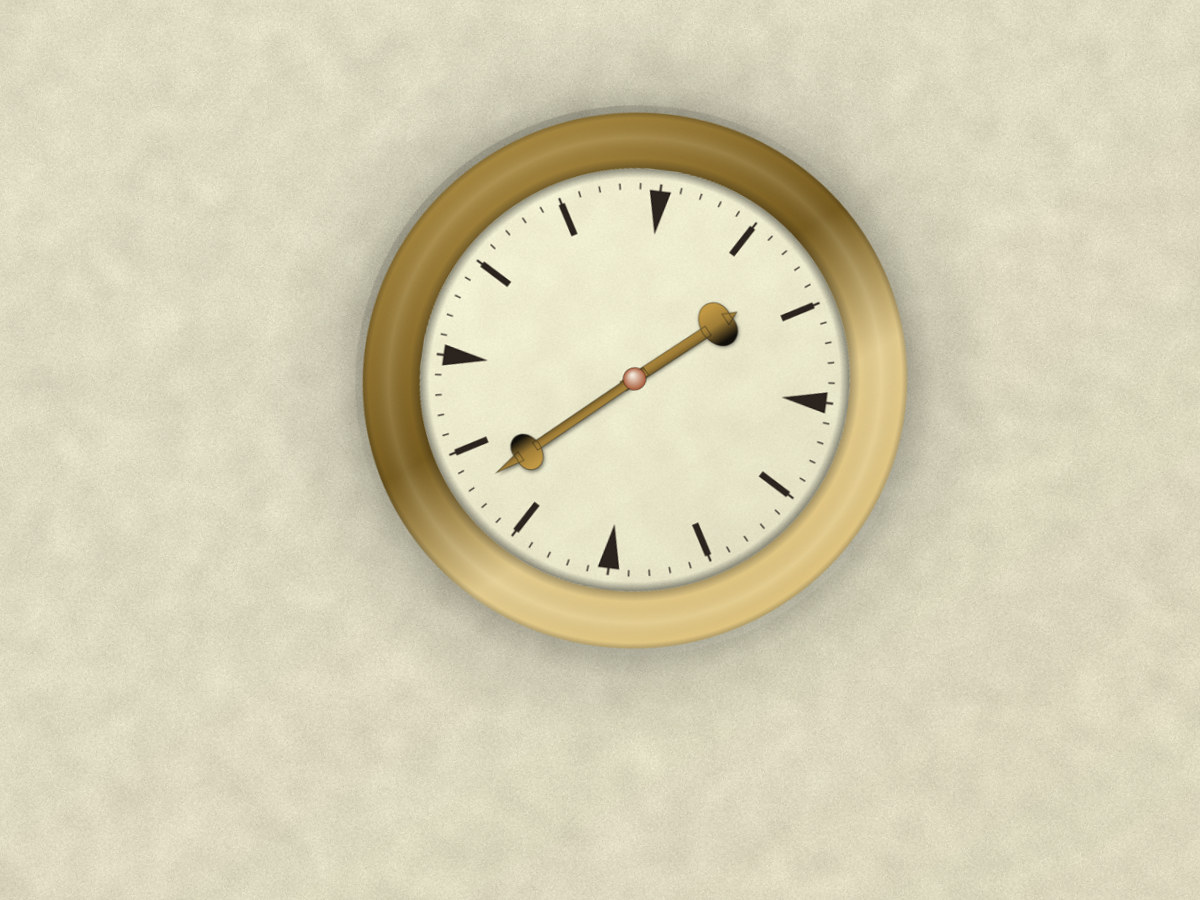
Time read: **1:38**
